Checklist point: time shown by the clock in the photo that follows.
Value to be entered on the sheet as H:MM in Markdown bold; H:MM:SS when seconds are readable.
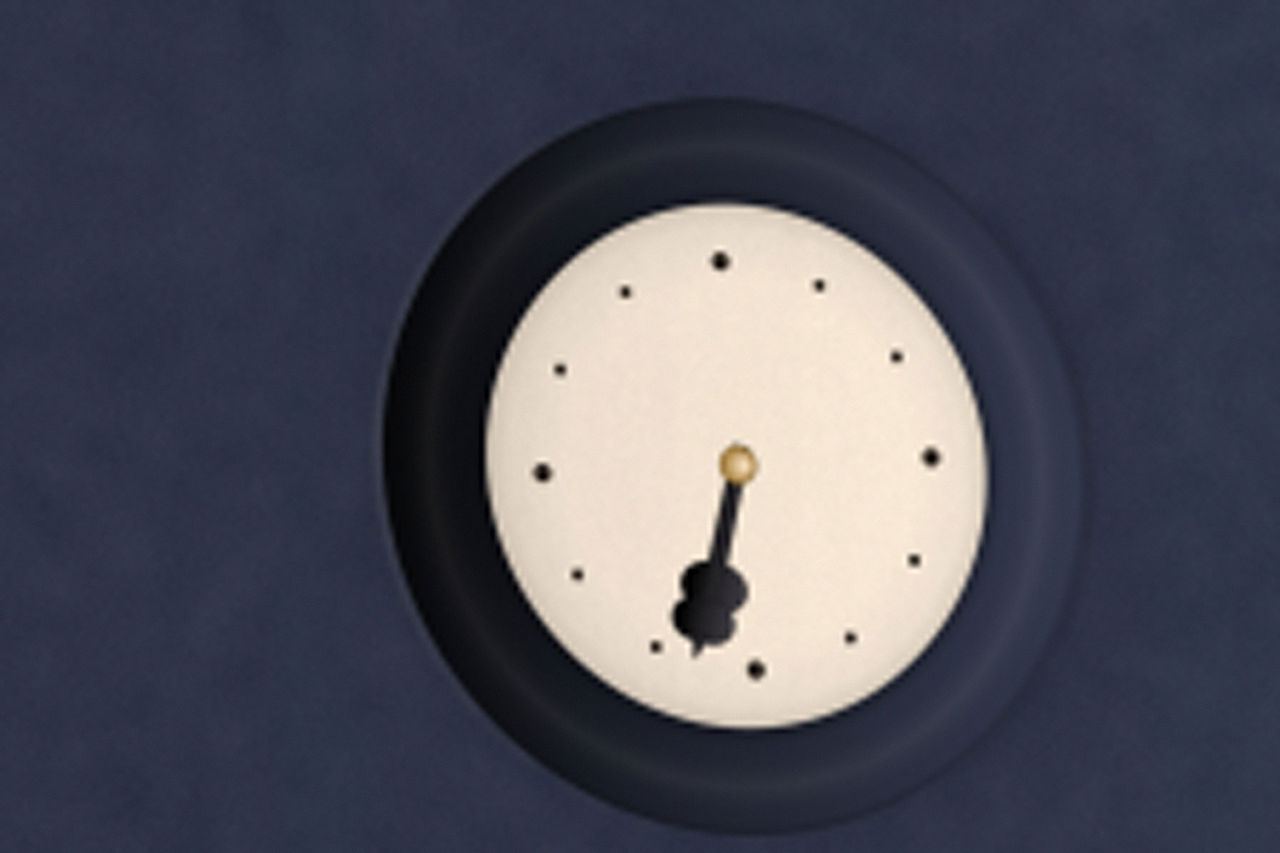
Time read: **6:33**
